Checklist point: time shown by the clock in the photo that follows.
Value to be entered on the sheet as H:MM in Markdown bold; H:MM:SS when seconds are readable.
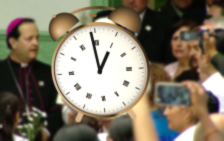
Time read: **12:59**
